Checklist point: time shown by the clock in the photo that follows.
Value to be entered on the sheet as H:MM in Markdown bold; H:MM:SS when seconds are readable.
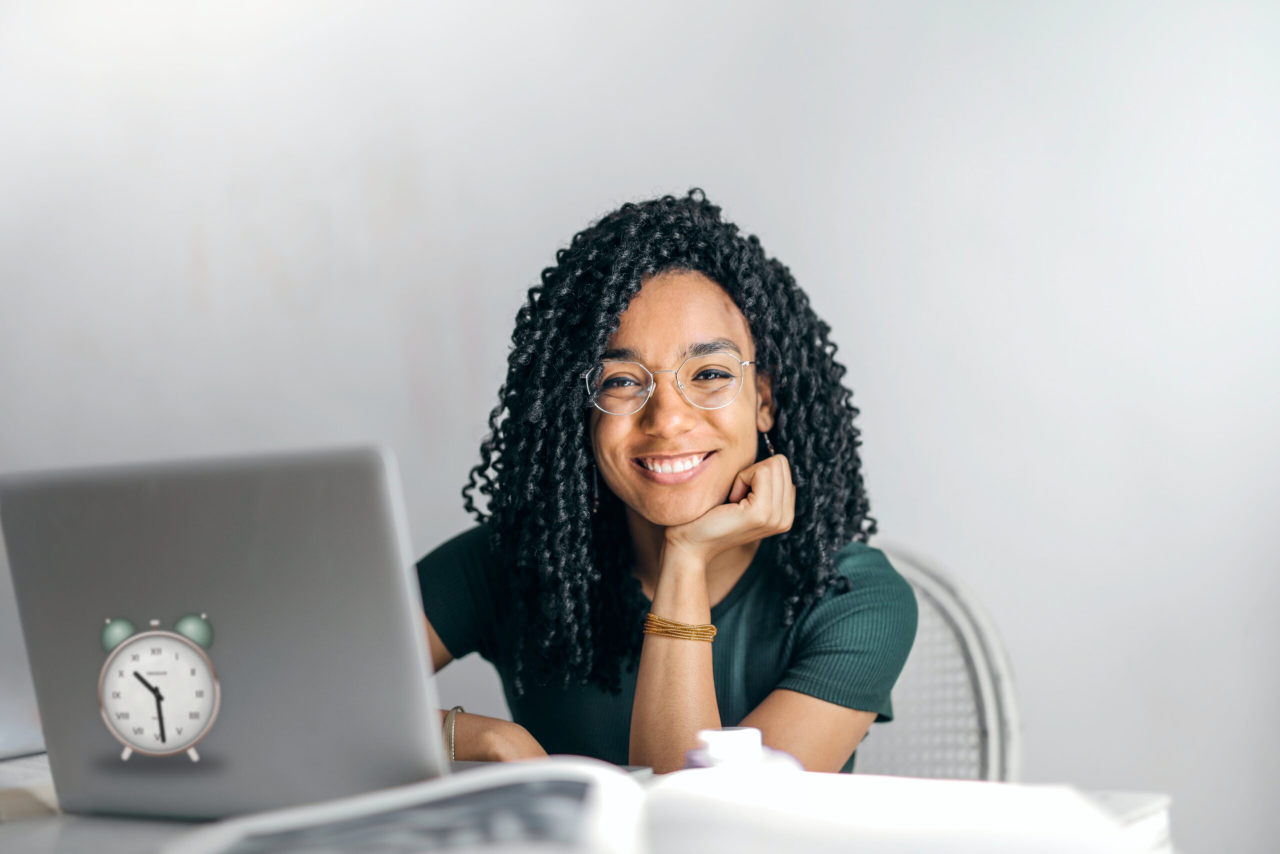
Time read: **10:29**
